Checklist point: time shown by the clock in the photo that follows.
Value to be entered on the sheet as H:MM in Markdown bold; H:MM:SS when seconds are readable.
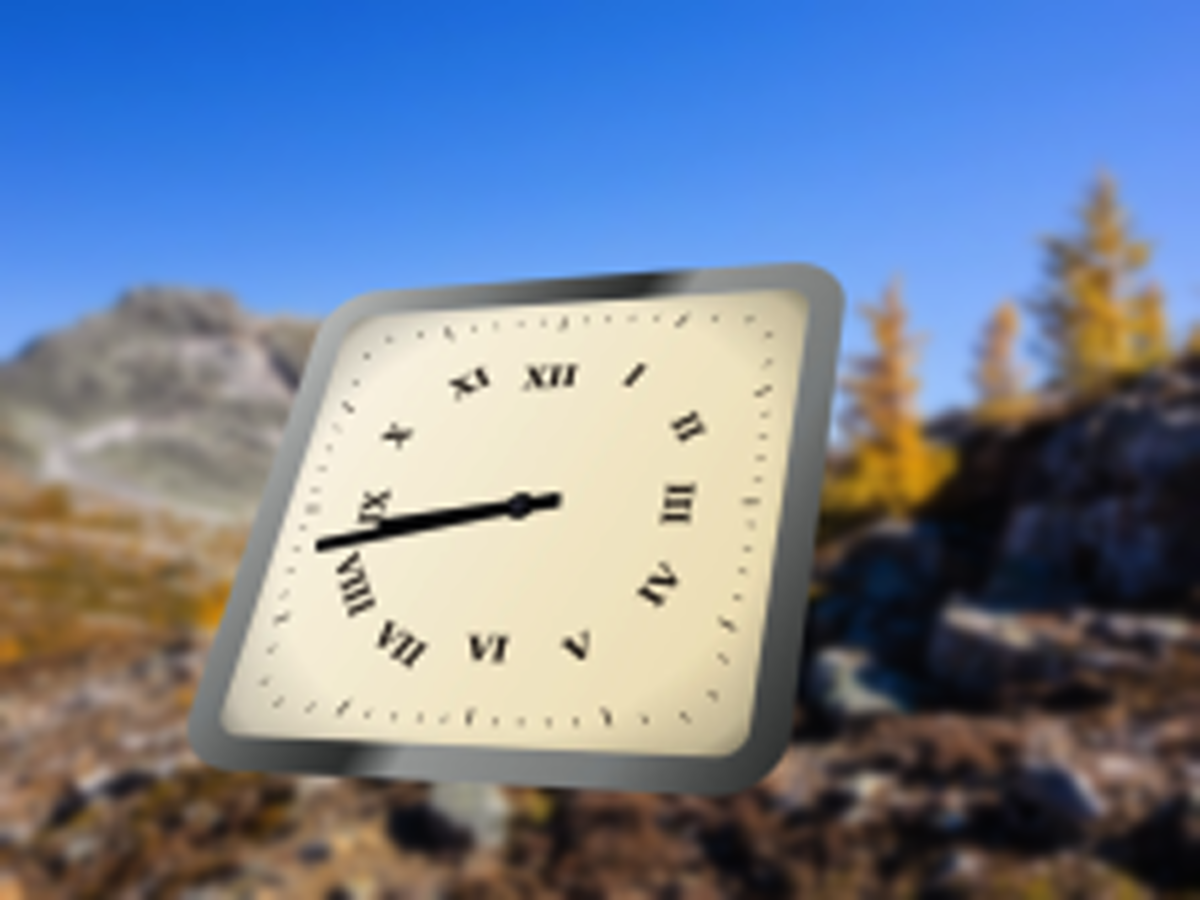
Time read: **8:43**
